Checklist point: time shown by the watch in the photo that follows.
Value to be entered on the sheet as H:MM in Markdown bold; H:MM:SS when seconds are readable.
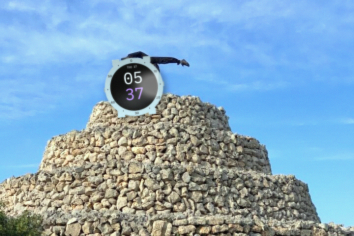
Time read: **5:37**
